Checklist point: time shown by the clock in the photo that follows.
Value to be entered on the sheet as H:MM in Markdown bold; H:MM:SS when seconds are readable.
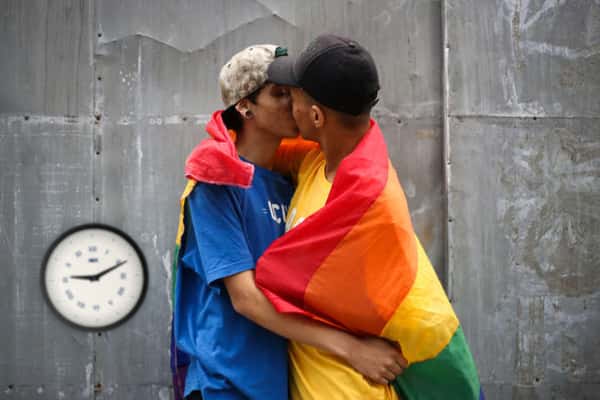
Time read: **9:11**
